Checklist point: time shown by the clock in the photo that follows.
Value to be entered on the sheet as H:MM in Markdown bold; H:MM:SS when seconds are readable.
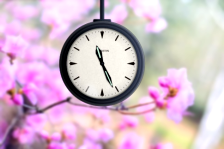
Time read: **11:26**
